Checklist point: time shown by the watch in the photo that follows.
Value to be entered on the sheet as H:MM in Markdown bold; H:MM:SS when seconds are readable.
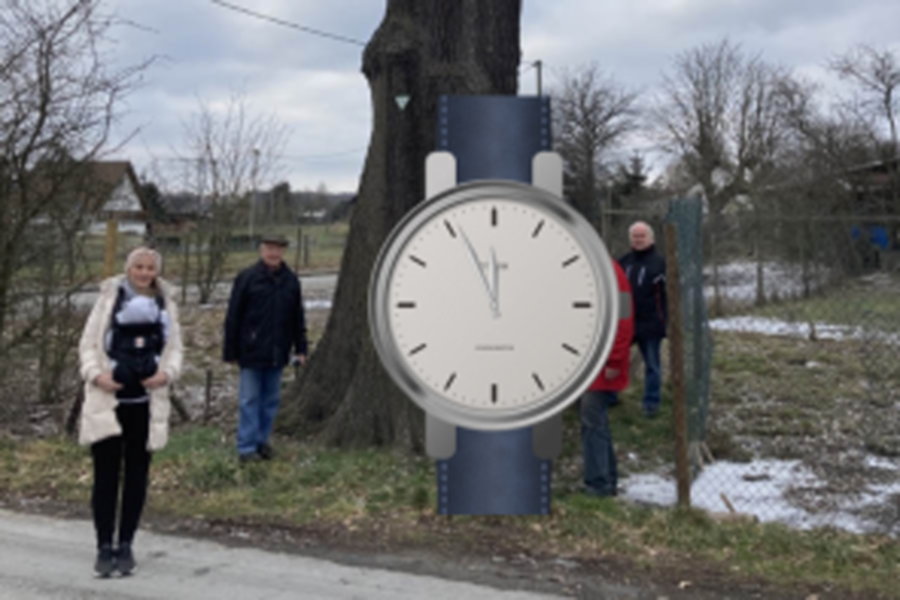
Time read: **11:56**
